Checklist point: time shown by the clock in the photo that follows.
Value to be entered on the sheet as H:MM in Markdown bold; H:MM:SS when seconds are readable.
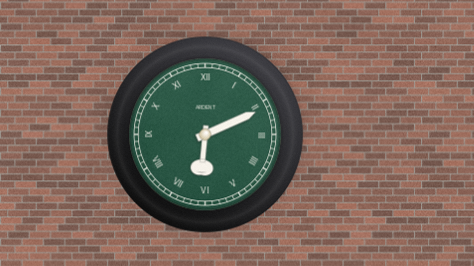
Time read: **6:11**
